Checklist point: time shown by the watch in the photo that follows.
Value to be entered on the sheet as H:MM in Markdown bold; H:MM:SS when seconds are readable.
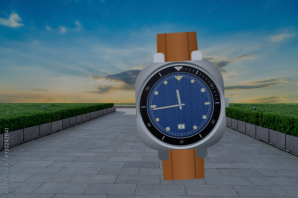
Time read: **11:44**
